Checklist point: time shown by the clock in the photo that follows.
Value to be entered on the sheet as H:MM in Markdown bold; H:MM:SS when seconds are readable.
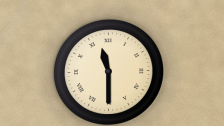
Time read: **11:30**
